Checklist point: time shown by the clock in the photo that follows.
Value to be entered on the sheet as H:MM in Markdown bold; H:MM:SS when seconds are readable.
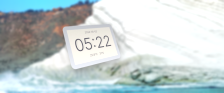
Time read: **5:22**
